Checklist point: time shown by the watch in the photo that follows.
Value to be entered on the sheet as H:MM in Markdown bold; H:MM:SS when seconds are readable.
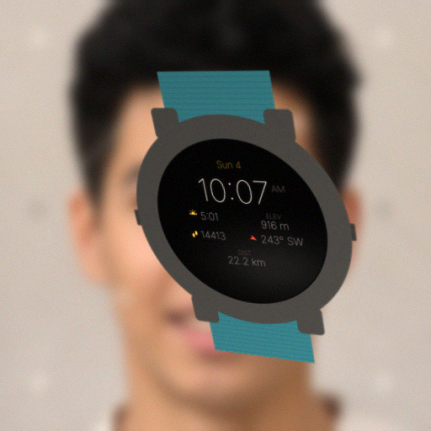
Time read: **10:07**
